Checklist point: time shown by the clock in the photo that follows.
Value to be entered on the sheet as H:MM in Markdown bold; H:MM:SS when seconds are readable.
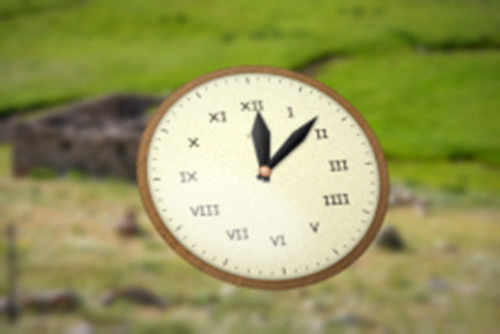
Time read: **12:08**
